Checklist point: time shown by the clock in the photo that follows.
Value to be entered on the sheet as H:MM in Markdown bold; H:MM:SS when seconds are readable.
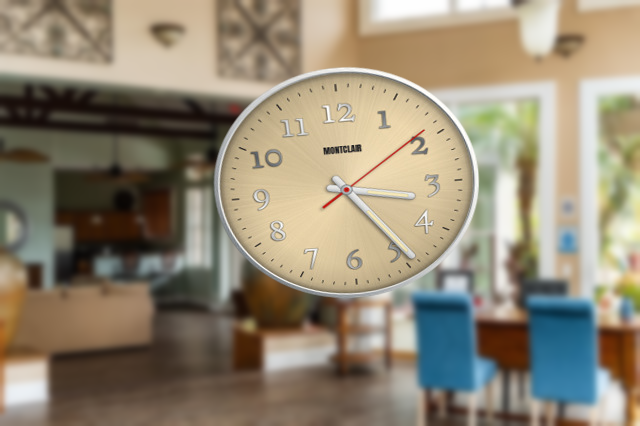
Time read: **3:24:09**
